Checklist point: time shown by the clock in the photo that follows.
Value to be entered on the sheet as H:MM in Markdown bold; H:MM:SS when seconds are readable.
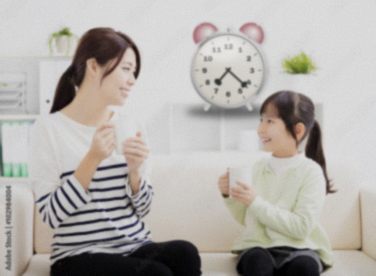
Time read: **7:22**
